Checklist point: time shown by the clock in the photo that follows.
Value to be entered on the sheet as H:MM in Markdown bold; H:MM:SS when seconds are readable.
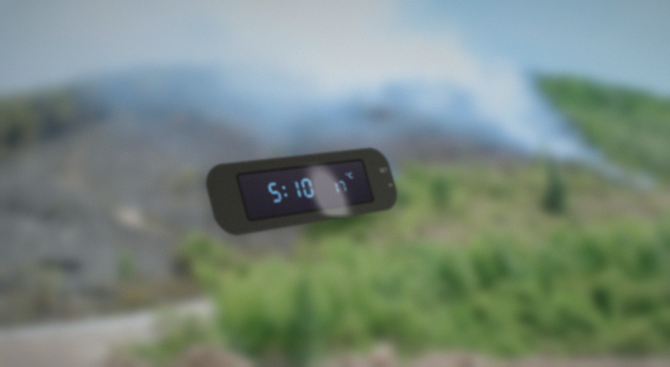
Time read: **5:10**
